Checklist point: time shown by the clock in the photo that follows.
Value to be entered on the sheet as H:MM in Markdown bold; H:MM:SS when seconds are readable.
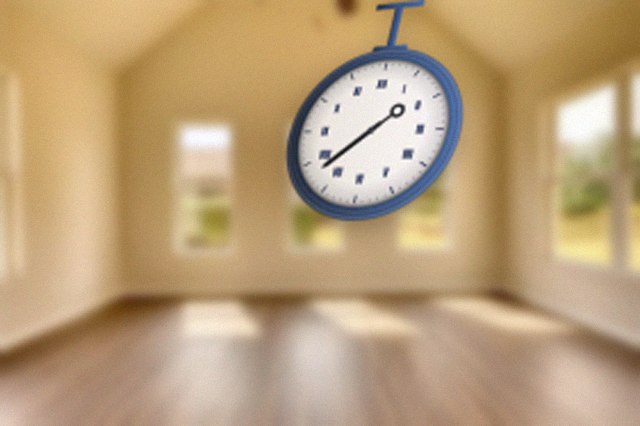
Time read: **1:38**
